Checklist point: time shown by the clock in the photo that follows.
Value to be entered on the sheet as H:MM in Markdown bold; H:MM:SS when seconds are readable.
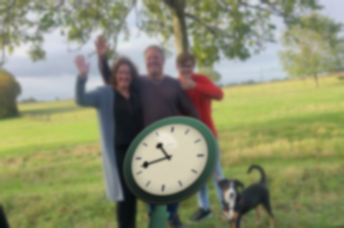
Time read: **10:42**
